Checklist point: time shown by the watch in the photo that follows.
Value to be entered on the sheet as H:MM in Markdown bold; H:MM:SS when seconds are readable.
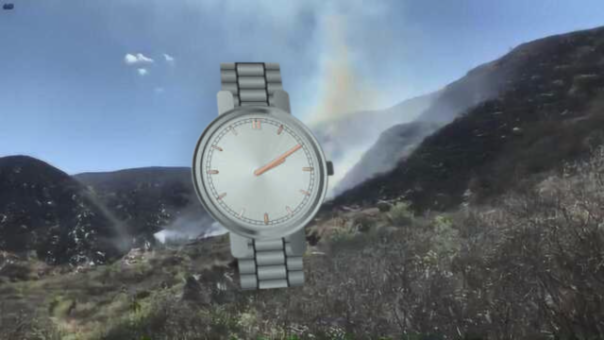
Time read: **2:10**
